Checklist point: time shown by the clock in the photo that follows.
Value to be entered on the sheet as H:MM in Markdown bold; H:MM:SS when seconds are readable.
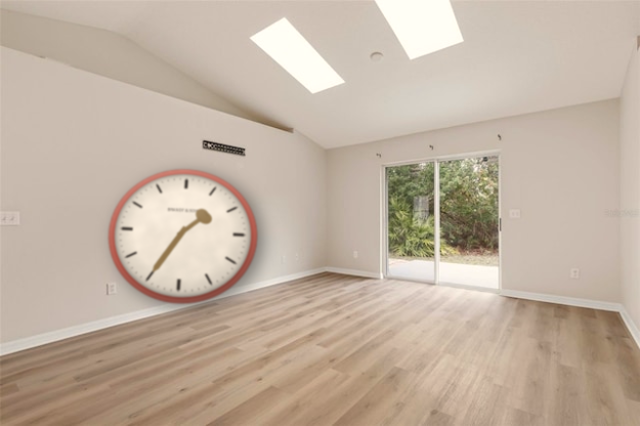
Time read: **1:35**
